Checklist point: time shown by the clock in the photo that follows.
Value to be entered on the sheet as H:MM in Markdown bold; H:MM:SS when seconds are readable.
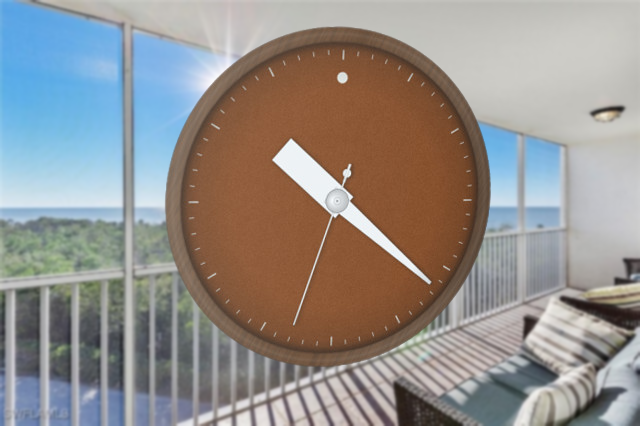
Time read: **10:21:33**
